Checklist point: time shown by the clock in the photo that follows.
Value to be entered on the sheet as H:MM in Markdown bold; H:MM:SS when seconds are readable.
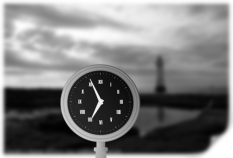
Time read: **6:56**
